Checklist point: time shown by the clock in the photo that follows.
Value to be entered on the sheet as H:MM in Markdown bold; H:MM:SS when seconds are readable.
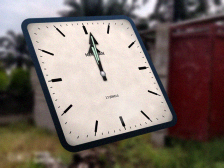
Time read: **12:01**
